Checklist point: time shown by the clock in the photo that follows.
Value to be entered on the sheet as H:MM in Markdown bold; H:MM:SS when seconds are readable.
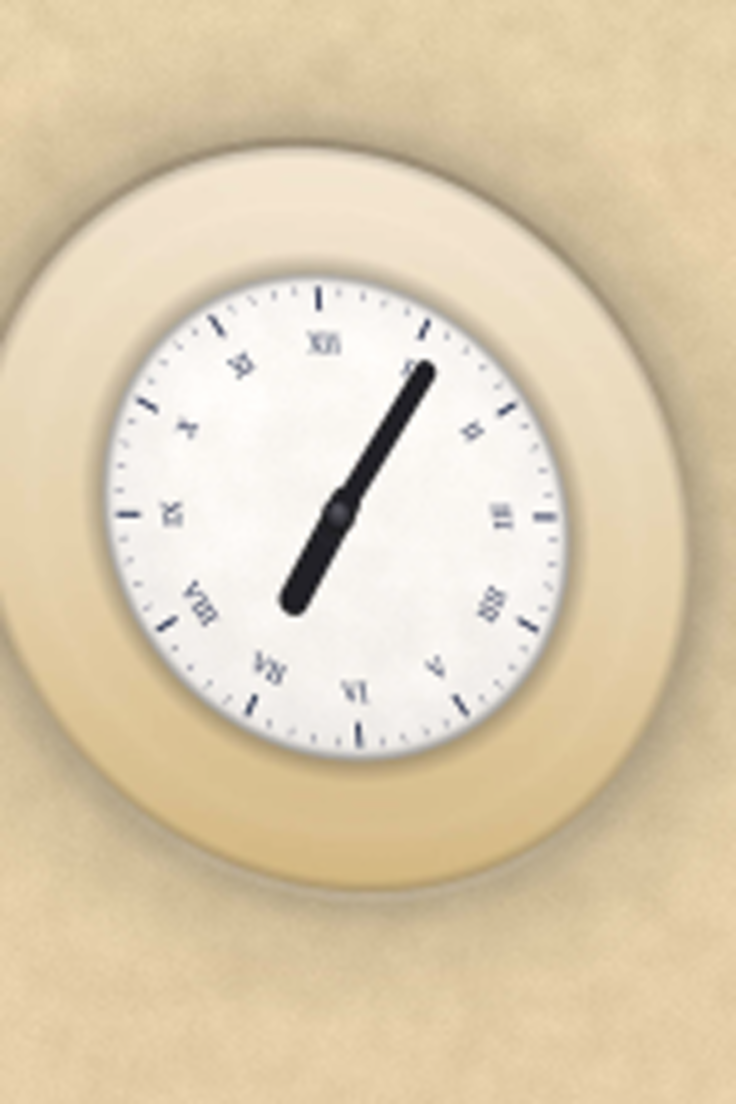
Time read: **7:06**
